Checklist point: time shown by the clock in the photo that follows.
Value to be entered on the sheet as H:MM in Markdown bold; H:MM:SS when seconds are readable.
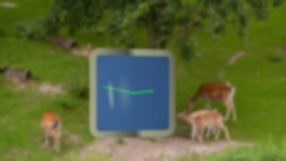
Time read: **2:47**
